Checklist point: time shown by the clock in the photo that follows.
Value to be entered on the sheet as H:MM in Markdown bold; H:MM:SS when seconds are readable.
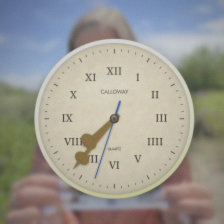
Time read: **7:36:33**
